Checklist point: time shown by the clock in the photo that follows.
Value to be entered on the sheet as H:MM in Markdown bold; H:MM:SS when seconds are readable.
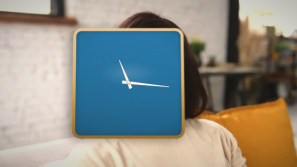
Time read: **11:16**
